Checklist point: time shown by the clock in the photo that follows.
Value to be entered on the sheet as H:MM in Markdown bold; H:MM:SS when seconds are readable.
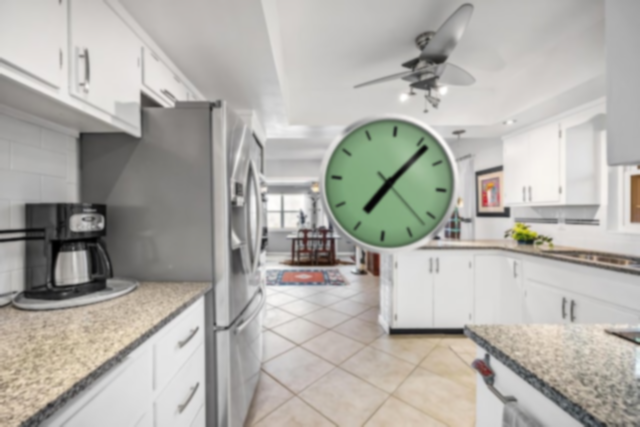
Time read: **7:06:22**
